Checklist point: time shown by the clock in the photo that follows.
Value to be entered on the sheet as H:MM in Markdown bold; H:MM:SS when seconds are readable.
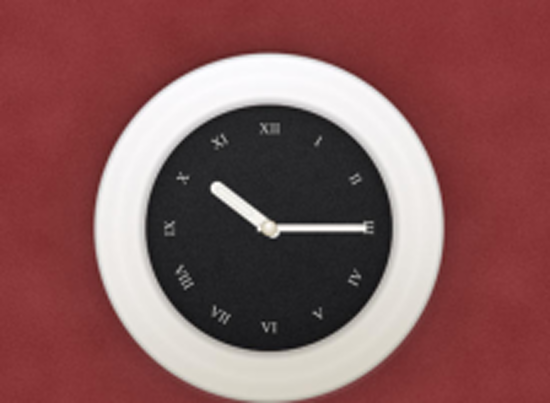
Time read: **10:15**
